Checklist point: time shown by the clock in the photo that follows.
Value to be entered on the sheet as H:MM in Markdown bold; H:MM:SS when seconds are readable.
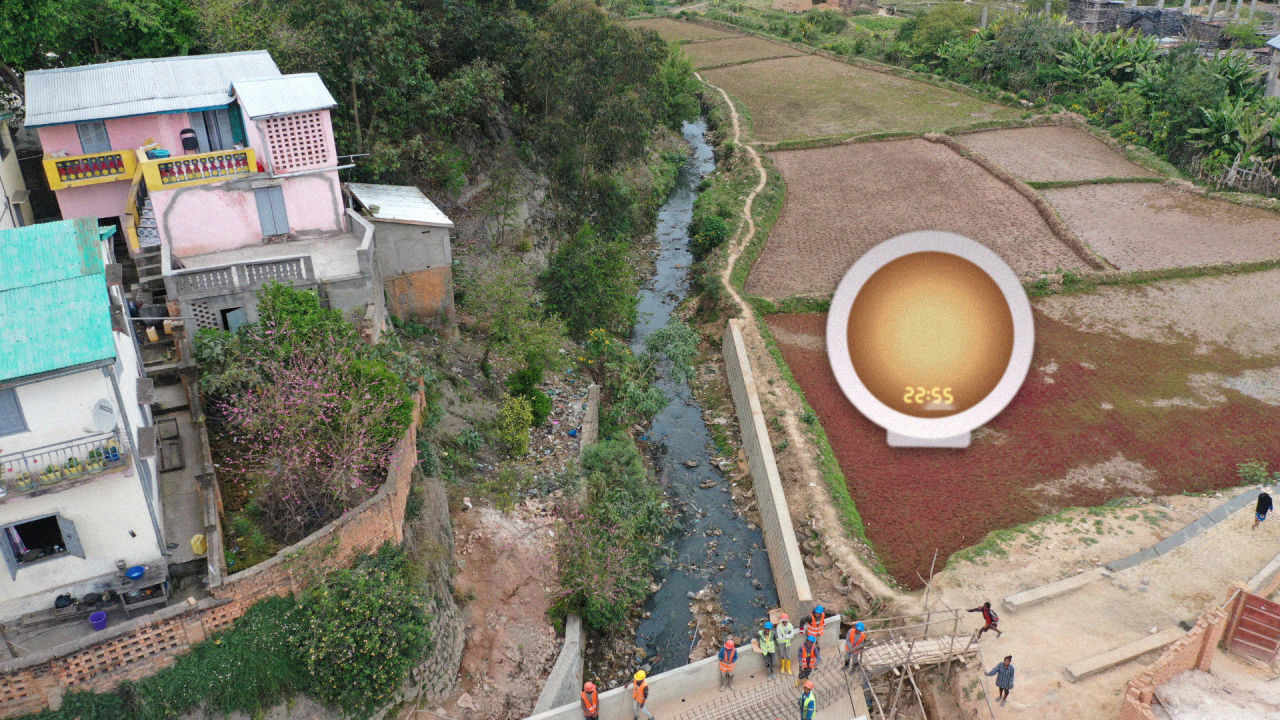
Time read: **22:55**
